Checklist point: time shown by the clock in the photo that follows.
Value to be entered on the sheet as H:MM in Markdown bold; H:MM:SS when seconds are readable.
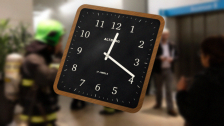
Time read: **12:19**
